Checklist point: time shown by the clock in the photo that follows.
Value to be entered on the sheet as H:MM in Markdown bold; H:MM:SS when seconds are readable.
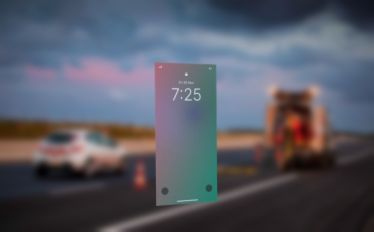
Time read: **7:25**
